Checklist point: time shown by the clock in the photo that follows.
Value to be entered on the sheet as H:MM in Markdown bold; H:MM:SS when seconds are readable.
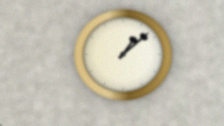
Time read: **1:08**
